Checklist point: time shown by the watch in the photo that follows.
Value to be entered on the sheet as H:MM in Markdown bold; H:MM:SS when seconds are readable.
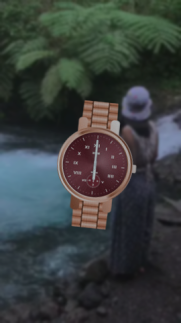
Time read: **6:00**
